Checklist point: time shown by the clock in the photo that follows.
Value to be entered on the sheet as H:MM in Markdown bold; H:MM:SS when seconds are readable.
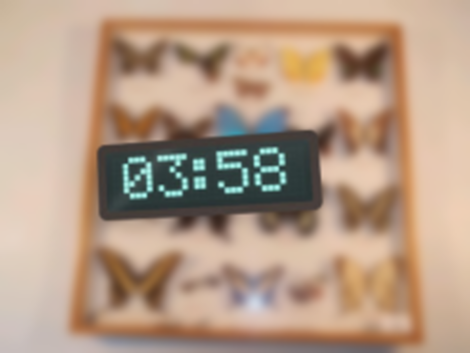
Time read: **3:58**
